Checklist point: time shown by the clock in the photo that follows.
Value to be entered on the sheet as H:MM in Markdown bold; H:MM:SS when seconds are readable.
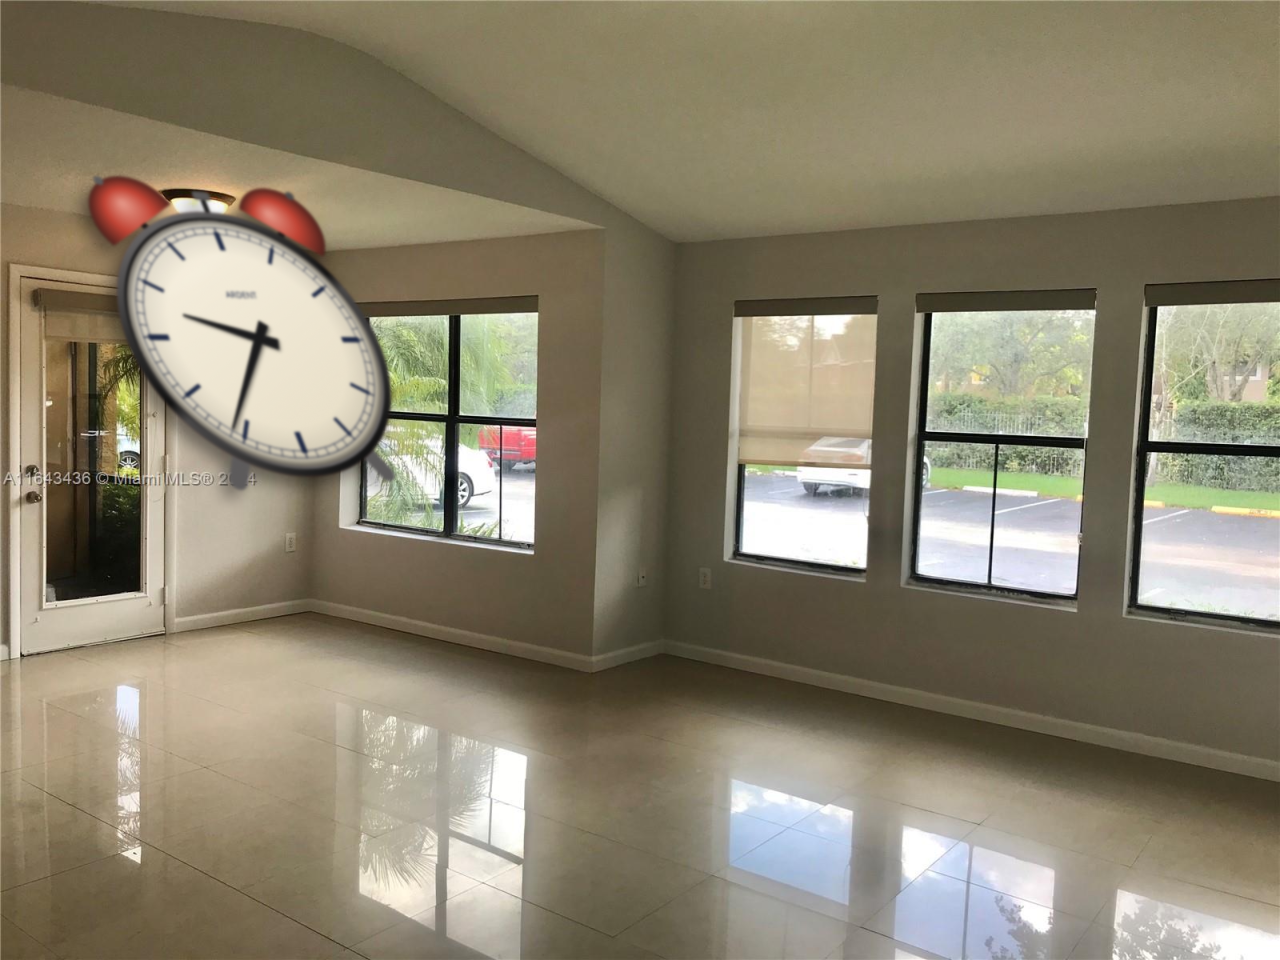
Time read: **9:36**
